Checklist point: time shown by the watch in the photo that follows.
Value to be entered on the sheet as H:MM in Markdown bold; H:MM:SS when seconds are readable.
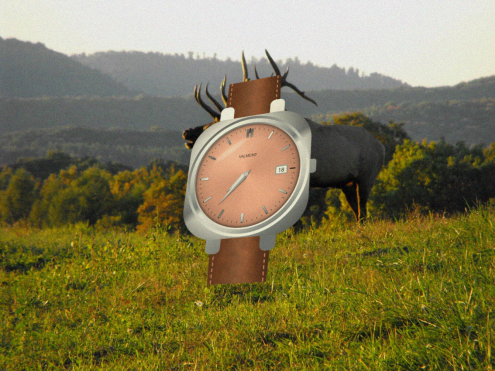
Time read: **7:37**
